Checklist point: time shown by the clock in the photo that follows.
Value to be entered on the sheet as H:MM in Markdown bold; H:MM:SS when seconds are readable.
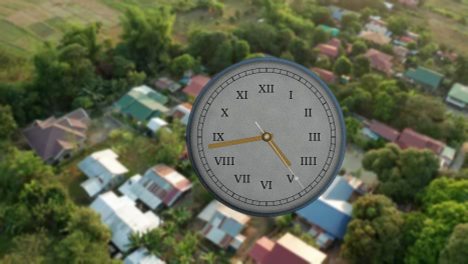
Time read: **4:43:24**
